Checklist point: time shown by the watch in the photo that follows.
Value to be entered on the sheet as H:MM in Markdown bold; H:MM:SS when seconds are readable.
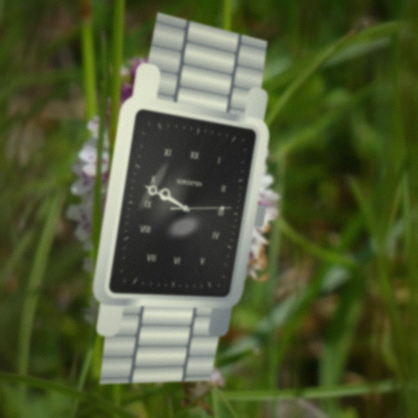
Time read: **9:48:14**
